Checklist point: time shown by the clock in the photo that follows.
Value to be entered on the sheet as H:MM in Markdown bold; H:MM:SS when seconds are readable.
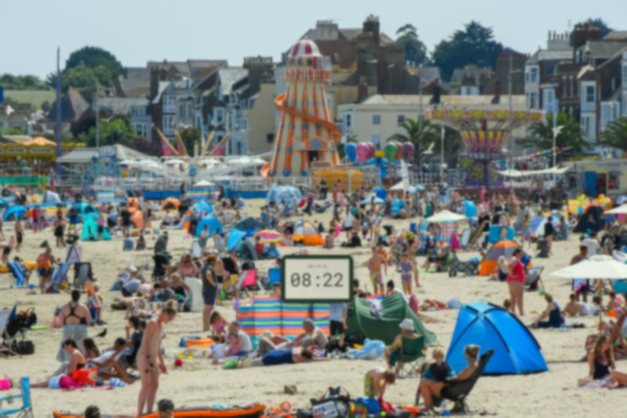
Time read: **8:22**
